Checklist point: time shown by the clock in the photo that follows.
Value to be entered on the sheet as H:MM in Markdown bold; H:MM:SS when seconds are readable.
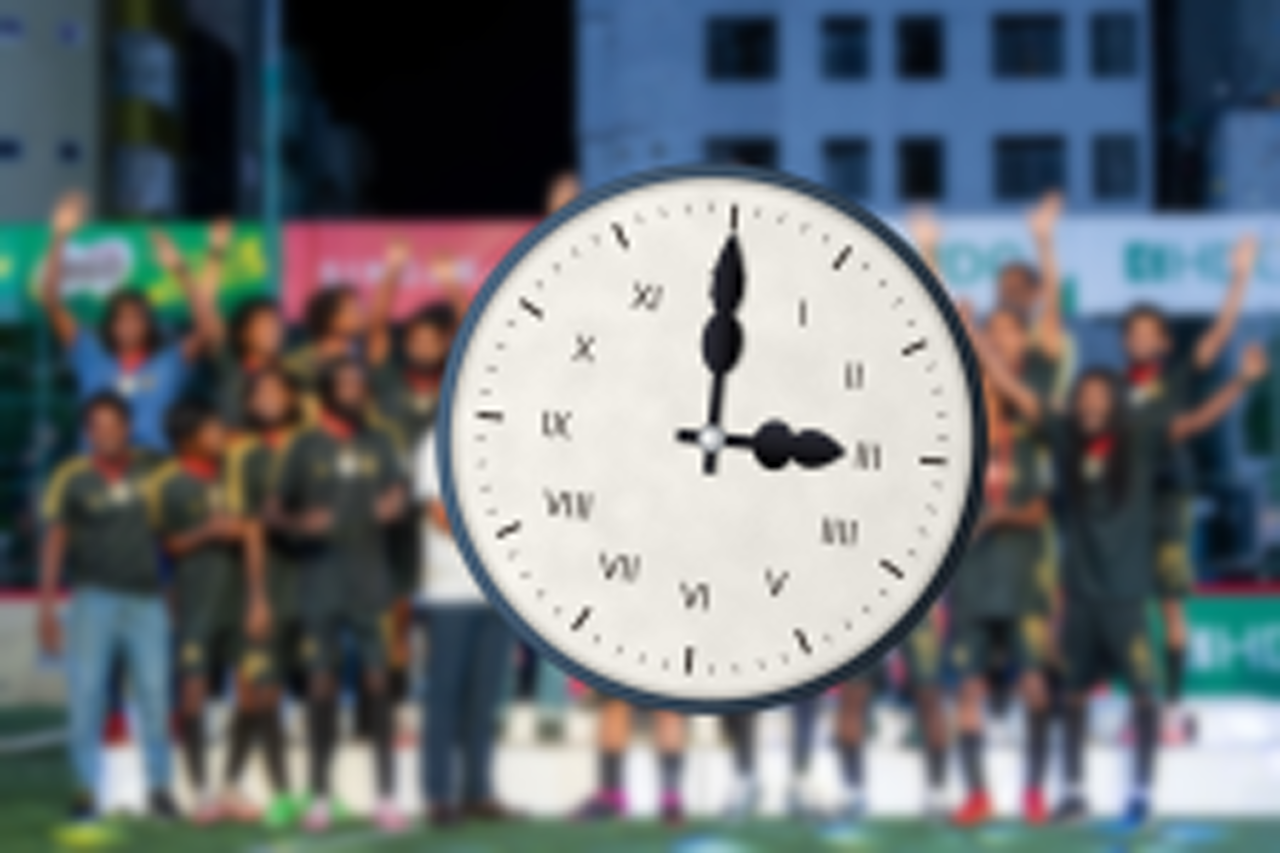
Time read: **3:00**
